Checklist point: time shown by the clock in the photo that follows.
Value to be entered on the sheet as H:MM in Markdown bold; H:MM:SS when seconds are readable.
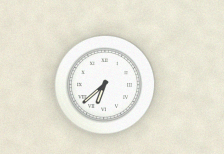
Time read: **6:38**
